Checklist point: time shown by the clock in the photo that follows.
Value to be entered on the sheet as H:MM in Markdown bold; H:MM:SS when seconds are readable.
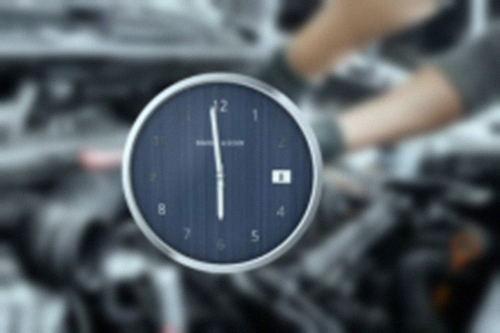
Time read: **5:59**
